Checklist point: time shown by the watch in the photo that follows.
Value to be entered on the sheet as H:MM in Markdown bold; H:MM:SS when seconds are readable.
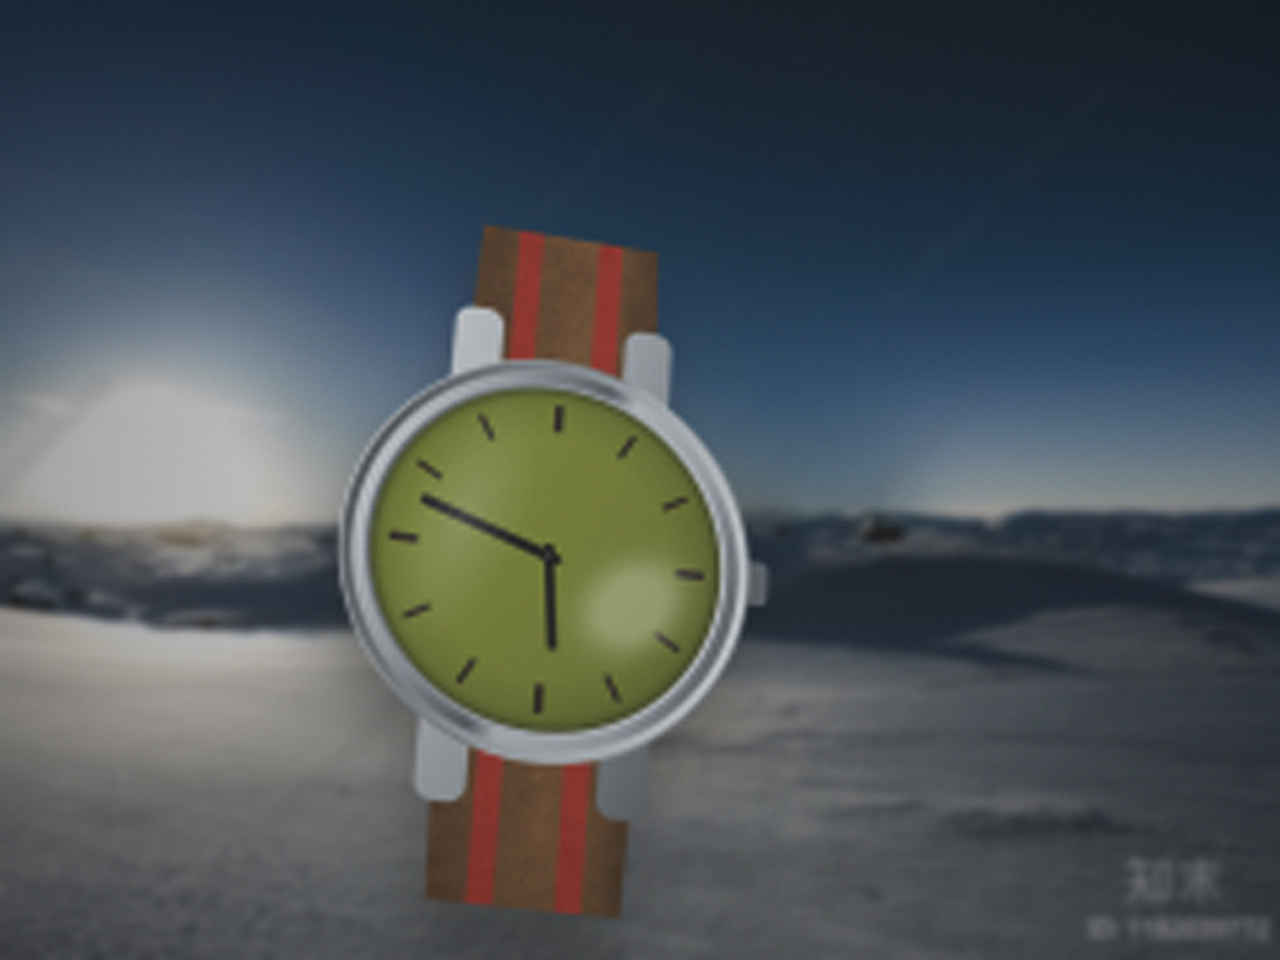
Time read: **5:48**
